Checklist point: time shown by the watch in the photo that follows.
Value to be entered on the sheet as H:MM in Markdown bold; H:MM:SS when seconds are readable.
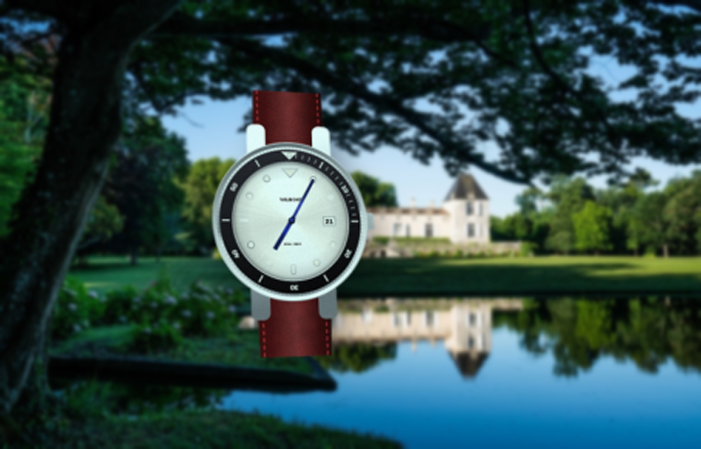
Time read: **7:05**
